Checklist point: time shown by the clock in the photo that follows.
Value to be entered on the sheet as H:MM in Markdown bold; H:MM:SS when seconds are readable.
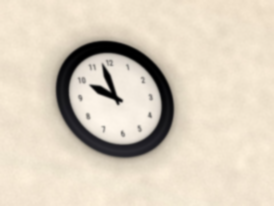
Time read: **9:58**
